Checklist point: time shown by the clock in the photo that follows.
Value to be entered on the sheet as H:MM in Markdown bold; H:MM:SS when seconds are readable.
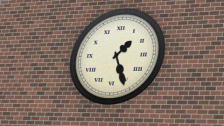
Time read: **1:26**
